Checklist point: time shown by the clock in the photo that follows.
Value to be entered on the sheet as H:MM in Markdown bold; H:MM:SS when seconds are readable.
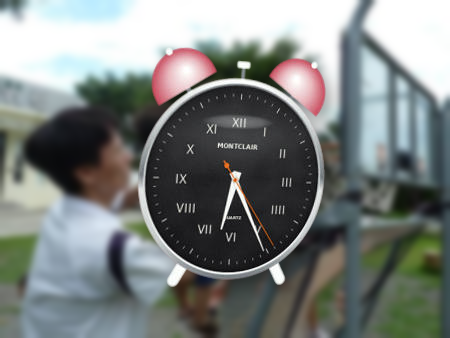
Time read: **6:25:24**
